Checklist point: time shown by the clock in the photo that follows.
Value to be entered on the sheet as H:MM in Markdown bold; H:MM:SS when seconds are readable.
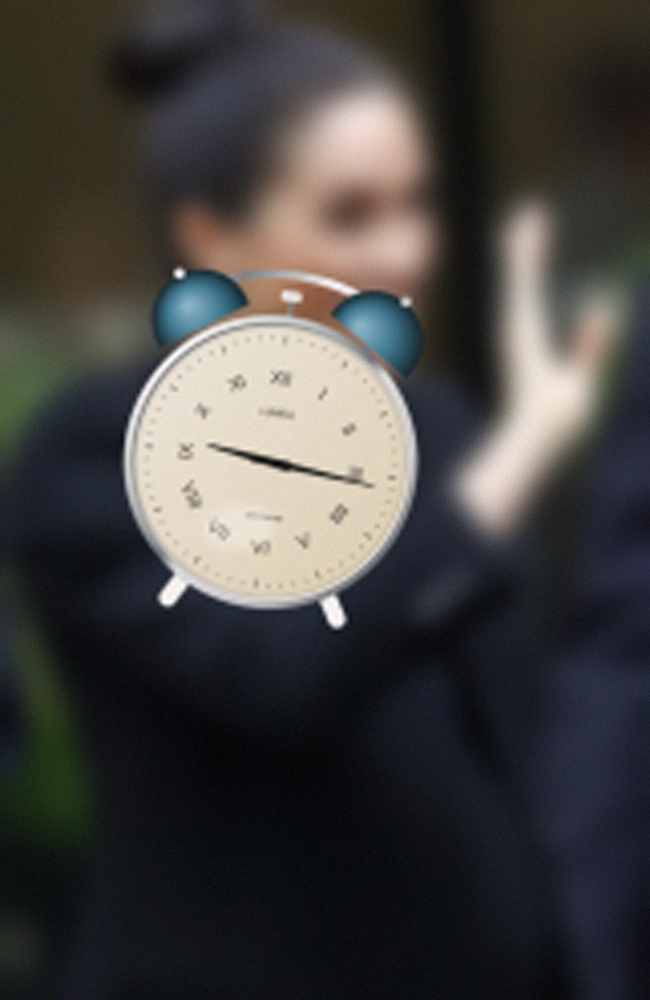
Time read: **9:16**
